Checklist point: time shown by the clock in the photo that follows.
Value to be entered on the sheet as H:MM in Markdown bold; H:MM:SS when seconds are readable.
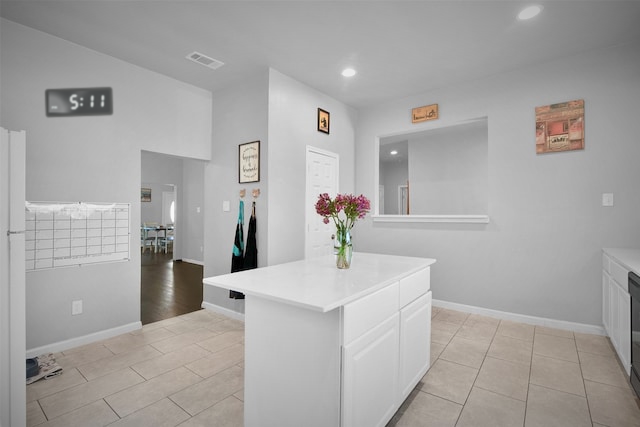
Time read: **5:11**
